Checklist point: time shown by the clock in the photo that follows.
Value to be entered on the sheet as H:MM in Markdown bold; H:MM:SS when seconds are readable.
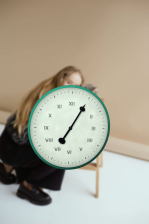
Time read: **7:05**
